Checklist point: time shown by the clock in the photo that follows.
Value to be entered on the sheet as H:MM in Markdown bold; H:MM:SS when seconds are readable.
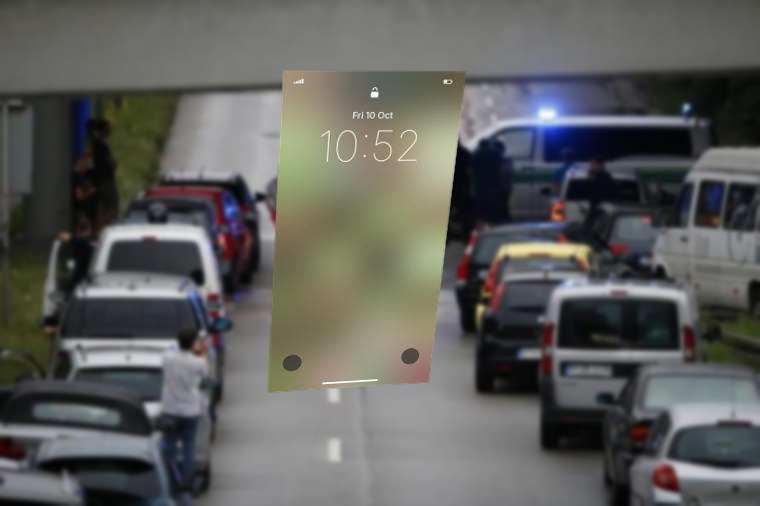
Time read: **10:52**
